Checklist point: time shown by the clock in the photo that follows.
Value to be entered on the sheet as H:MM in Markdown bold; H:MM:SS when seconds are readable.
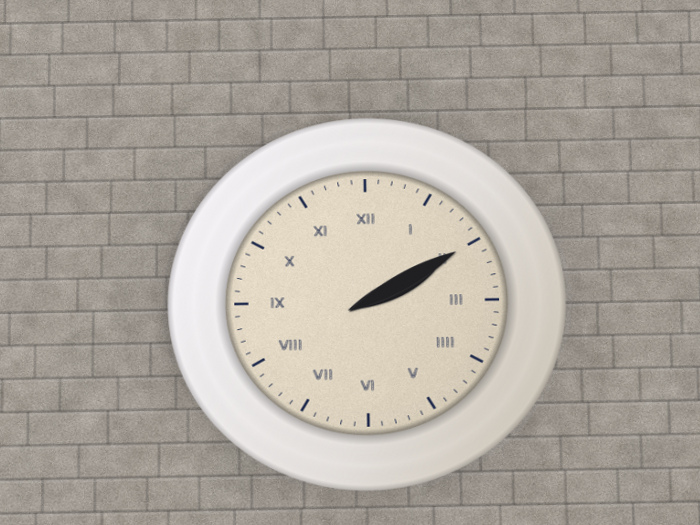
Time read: **2:10**
